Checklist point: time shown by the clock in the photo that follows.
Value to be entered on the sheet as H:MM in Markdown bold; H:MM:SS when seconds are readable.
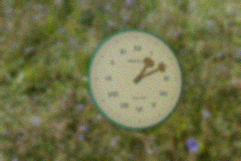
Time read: **1:11**
